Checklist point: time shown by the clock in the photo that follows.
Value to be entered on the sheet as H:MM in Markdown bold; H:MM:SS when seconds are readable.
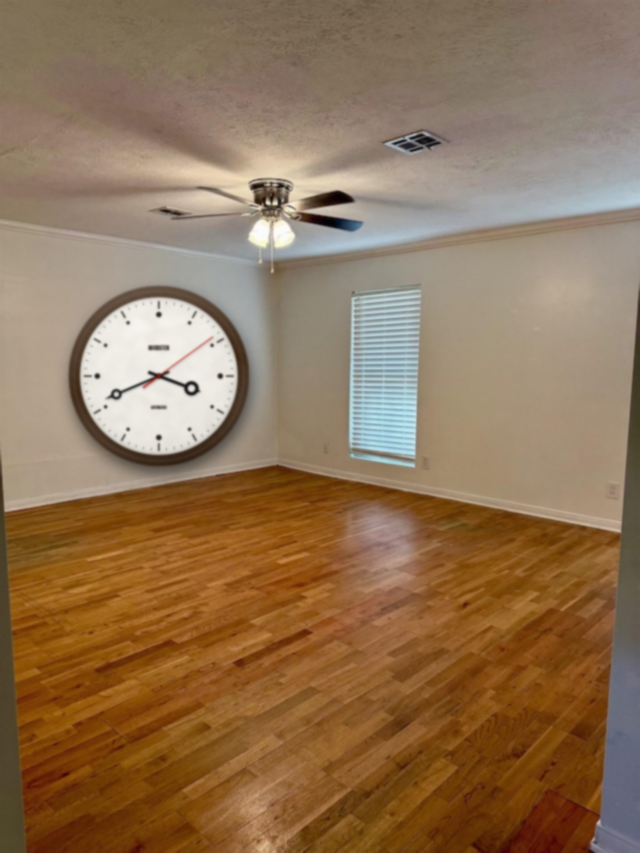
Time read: **3:41:09**
